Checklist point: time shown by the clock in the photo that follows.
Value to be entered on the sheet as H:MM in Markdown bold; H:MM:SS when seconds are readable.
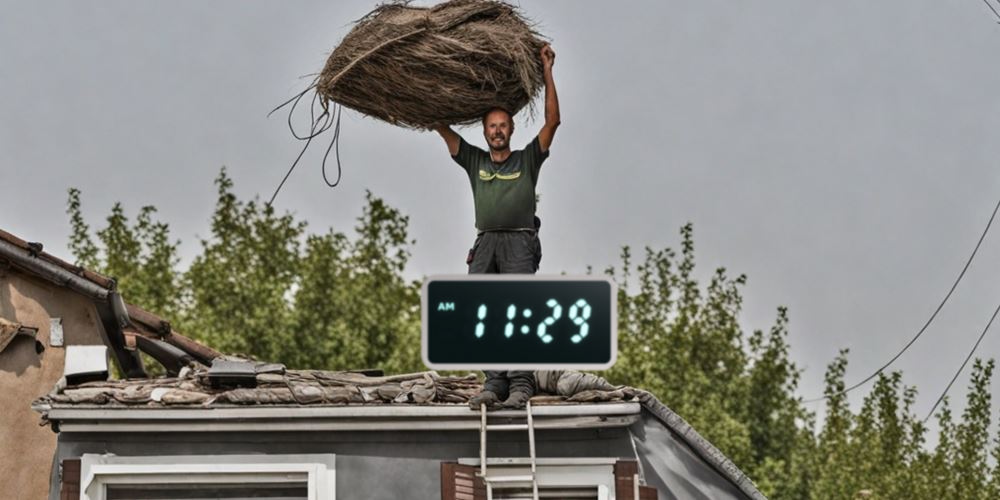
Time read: **11:29**
